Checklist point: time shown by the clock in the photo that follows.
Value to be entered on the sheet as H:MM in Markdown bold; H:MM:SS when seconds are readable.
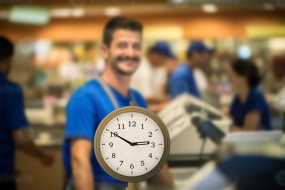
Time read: **2:50**
